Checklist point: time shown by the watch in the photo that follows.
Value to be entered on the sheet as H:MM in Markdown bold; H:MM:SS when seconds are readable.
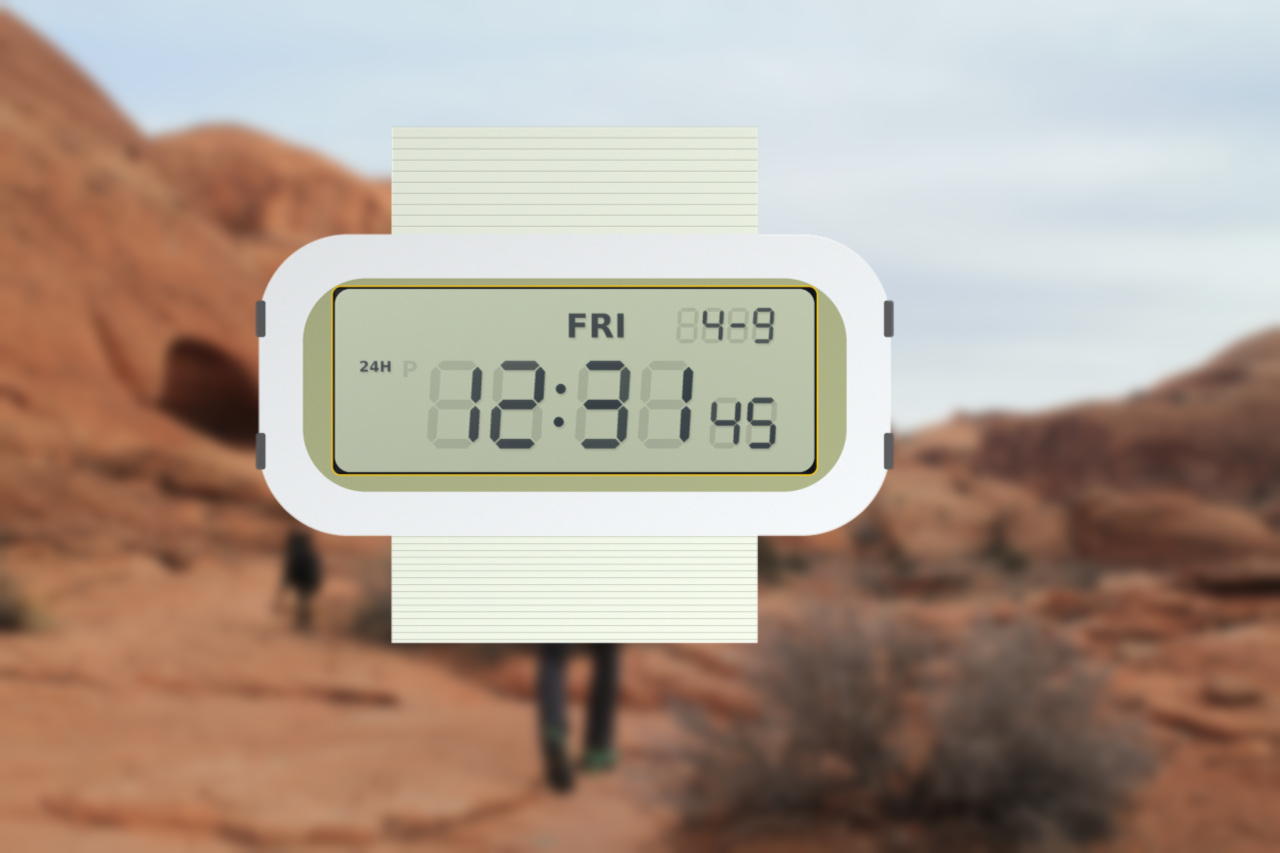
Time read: **12:31:45**
